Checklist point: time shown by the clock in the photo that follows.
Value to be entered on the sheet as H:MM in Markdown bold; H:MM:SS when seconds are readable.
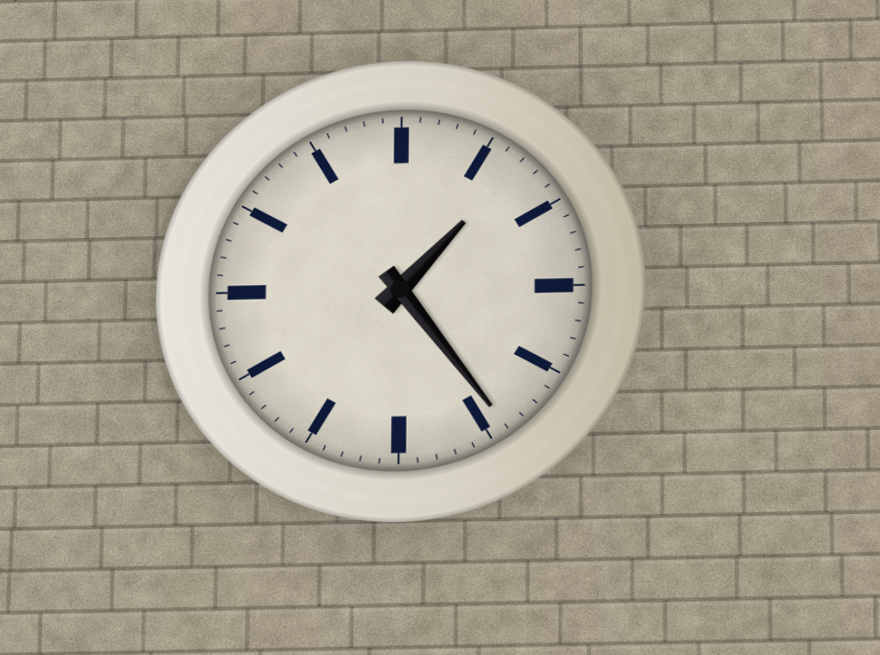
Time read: **1:24**
